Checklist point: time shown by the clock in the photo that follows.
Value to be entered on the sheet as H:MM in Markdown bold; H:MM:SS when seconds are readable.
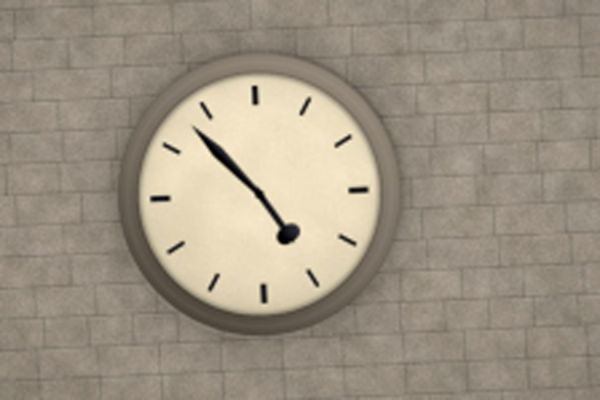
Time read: **4:53**
